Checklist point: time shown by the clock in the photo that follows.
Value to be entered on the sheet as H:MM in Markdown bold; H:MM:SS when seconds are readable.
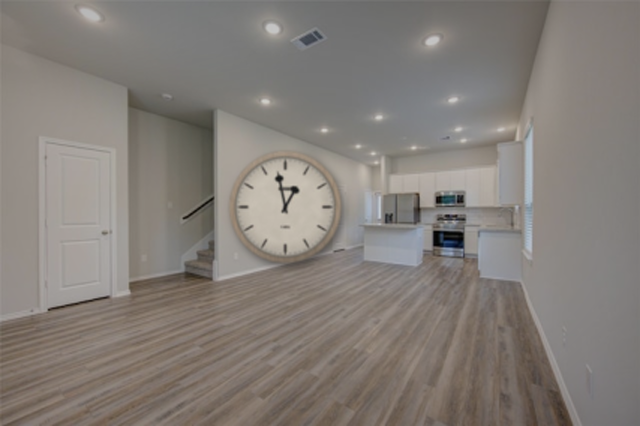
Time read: **12:58**
